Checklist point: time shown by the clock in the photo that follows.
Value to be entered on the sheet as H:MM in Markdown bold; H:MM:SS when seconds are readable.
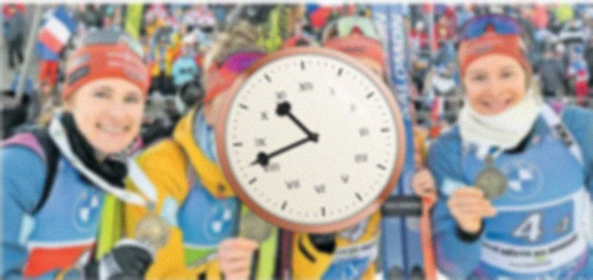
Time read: **10:42**
